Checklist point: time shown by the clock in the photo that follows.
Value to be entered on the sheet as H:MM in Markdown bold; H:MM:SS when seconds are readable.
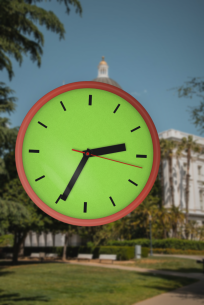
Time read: **2:34:17**
